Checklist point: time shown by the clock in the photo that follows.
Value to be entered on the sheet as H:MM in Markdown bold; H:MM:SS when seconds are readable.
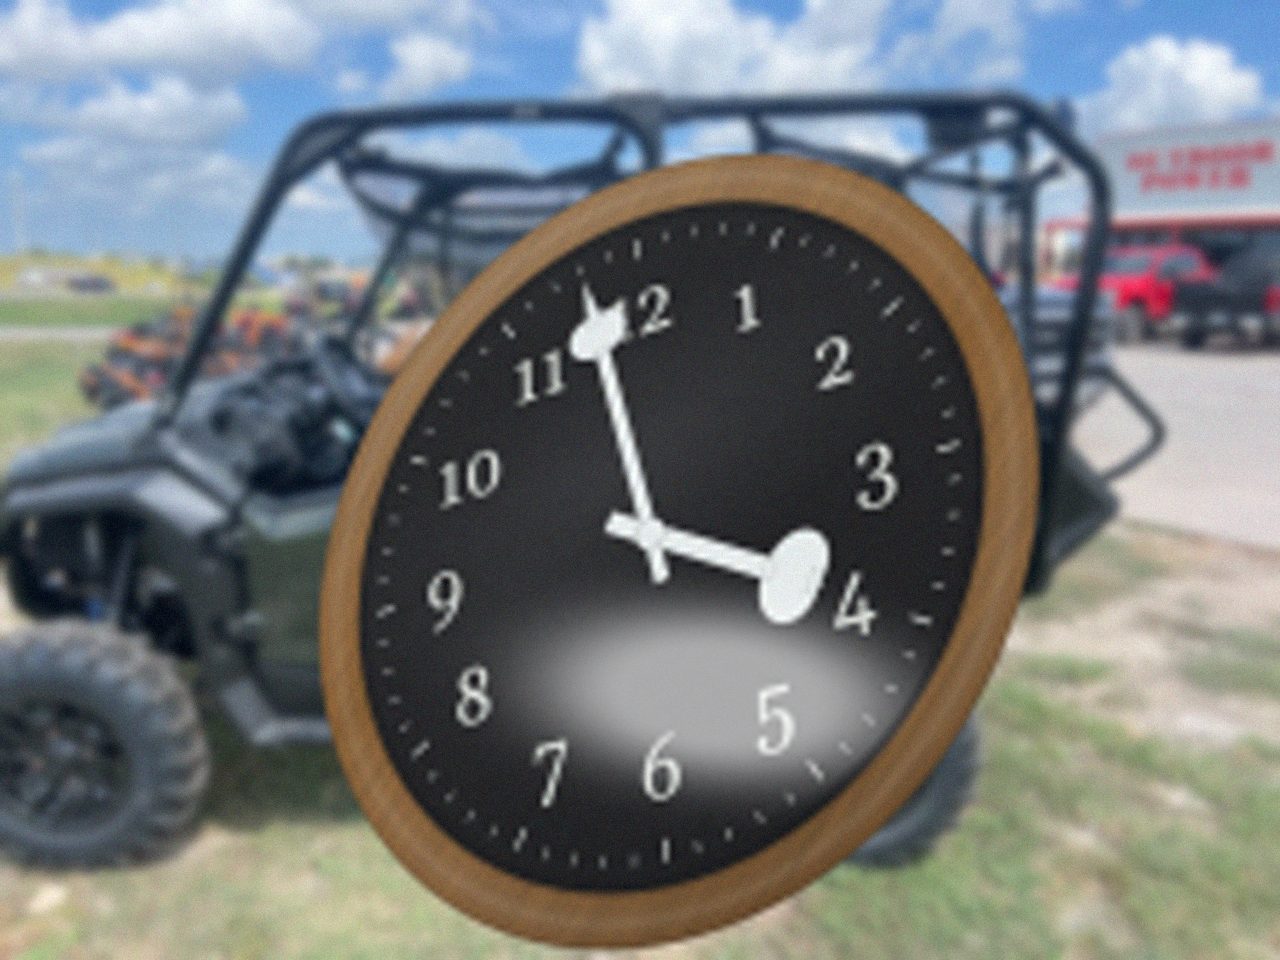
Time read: **3:58**
